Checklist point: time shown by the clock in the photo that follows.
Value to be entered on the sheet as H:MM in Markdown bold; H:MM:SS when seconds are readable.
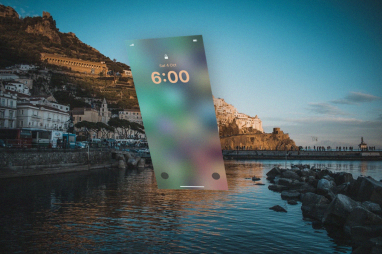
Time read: **6:00**
